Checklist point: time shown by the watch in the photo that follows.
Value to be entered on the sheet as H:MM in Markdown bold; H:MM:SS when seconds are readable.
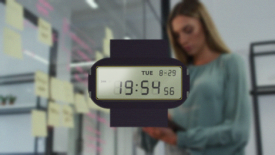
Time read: **19:54:56**
